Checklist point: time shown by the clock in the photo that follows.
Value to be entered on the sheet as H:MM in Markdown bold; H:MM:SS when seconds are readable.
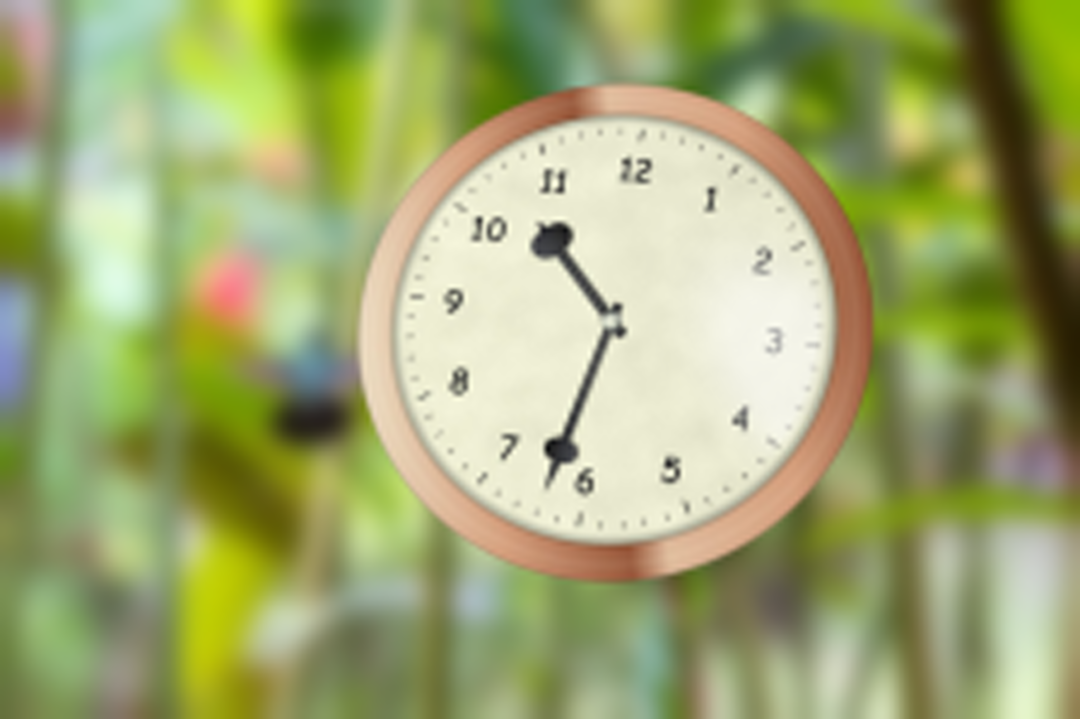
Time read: **10:32**
